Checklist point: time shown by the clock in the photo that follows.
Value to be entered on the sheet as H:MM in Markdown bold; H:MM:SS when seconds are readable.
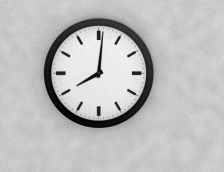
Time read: **8:01**
